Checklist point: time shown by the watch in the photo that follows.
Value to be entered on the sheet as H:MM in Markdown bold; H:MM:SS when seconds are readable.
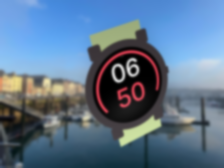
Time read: **6:50**
